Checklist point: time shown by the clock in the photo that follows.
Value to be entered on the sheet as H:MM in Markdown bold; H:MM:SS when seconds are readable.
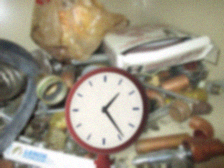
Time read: **1:24**
